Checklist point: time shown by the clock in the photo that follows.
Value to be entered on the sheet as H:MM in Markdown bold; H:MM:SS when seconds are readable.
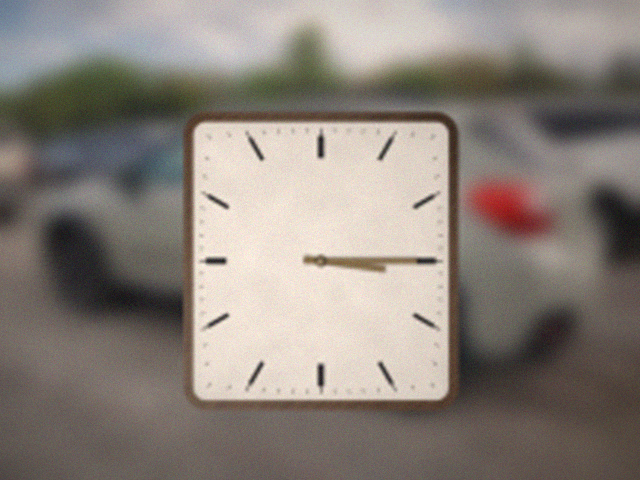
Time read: **3:15**
